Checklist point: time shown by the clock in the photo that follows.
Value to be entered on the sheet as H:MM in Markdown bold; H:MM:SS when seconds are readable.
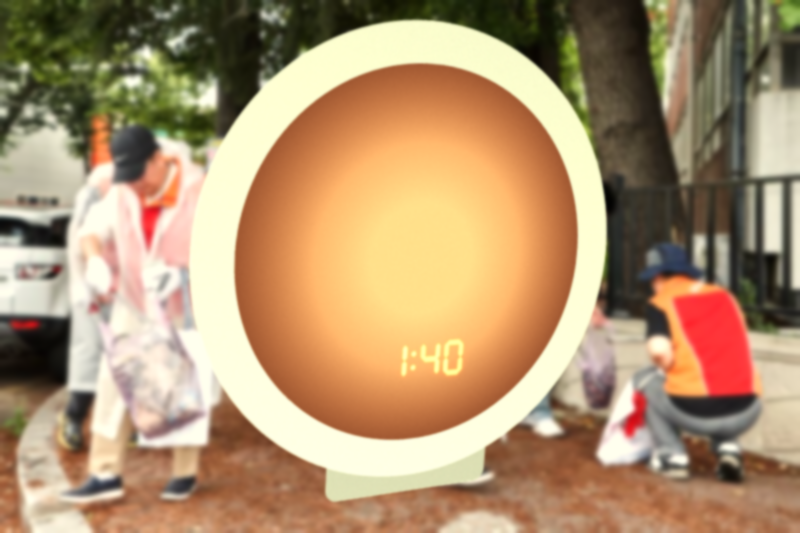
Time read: **1:40**
